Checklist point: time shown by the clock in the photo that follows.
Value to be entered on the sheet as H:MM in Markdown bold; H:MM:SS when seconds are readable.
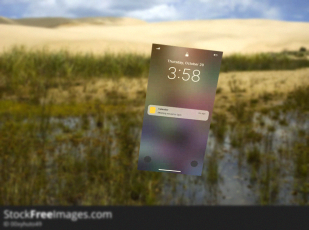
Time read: **3:58**
